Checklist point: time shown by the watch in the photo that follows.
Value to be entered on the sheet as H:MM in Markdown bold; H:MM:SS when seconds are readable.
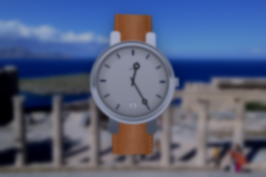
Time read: **12:25**
